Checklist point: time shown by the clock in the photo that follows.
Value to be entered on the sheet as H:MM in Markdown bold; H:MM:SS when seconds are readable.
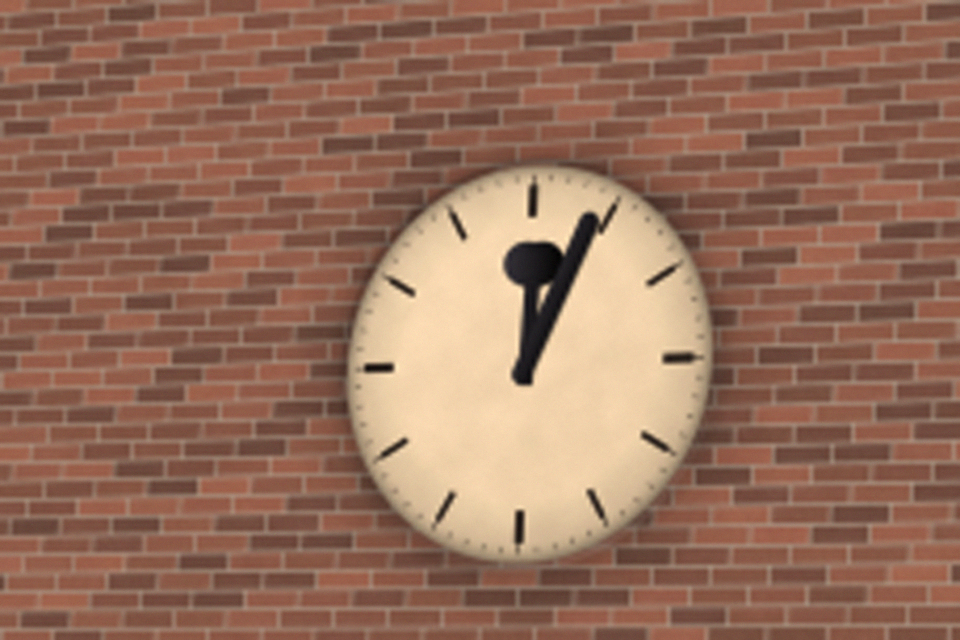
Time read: **12:04**
